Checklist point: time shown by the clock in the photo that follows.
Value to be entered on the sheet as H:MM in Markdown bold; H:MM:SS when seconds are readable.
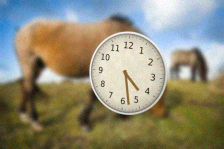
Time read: **4:28**
